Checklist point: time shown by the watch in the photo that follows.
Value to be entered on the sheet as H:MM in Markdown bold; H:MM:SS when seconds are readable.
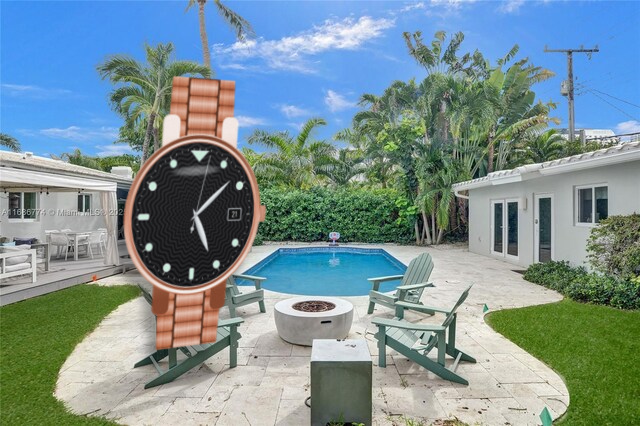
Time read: **5:08:02**
